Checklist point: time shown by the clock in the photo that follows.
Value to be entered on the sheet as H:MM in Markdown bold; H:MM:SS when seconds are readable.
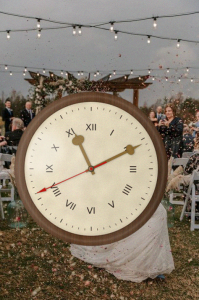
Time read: **11:10:41**
